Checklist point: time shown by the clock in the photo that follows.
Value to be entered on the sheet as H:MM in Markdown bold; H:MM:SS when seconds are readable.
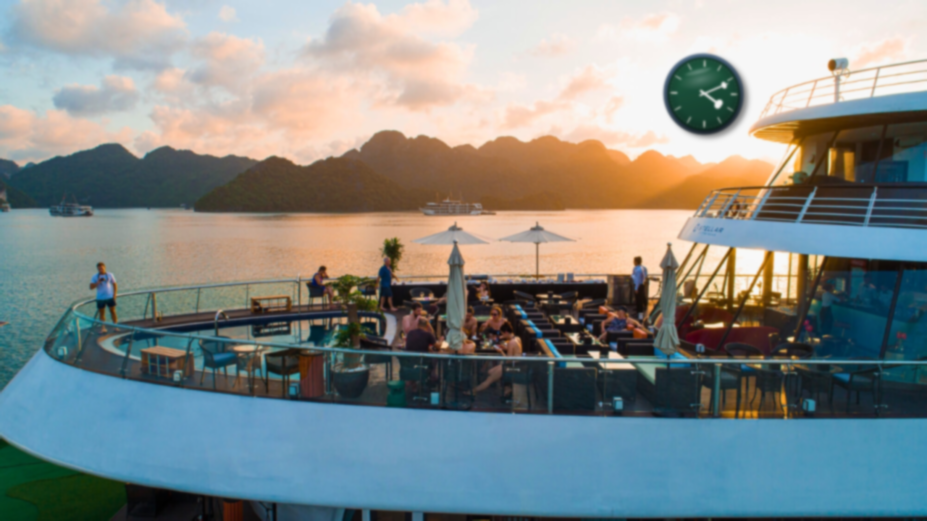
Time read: **4:11**
